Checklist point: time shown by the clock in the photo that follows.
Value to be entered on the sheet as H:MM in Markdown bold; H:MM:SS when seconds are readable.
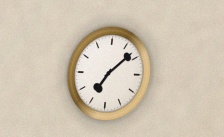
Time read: **7:08**
